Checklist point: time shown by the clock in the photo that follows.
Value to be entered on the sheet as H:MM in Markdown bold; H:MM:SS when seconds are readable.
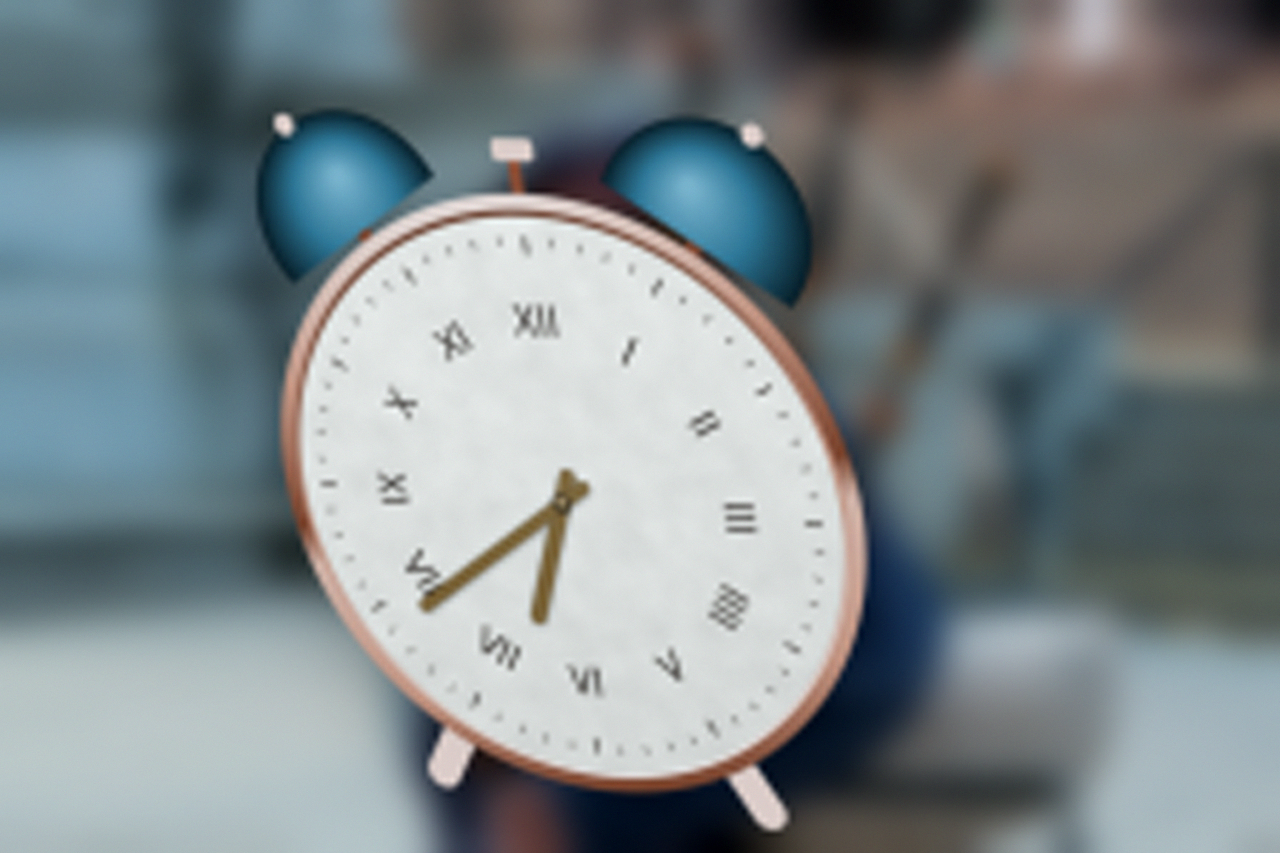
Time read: **6:39**
